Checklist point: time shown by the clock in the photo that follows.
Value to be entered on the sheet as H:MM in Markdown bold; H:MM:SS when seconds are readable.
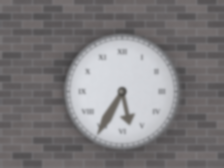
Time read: **5:35**
